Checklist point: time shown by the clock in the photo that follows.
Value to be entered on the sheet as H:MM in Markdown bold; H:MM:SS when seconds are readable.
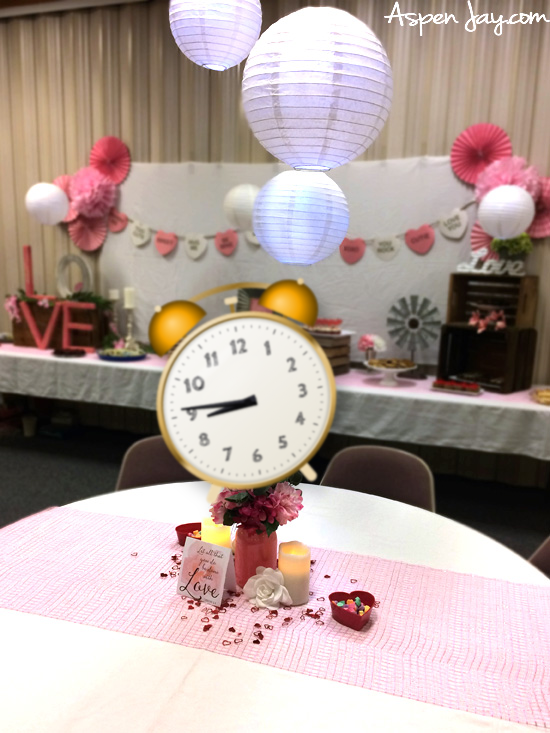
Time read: **8:46**
